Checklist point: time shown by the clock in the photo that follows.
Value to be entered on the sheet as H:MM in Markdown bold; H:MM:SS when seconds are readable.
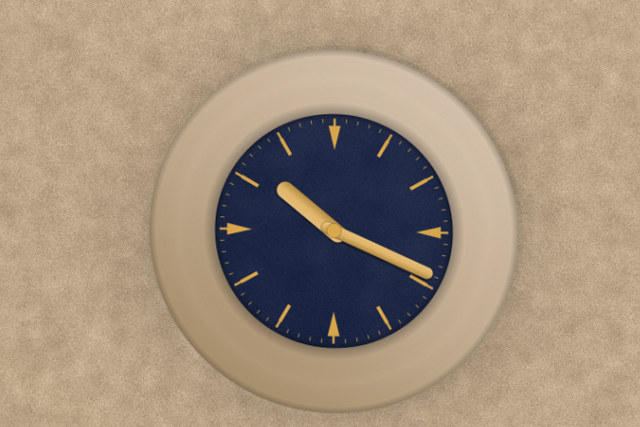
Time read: **10:19**
